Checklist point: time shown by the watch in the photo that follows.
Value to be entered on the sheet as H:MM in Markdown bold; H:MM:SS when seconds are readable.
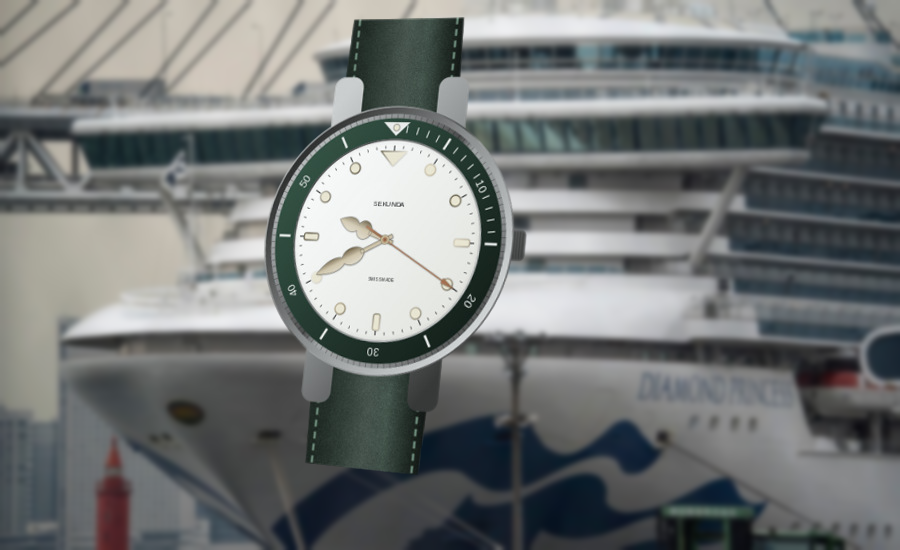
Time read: **9:40:20**
